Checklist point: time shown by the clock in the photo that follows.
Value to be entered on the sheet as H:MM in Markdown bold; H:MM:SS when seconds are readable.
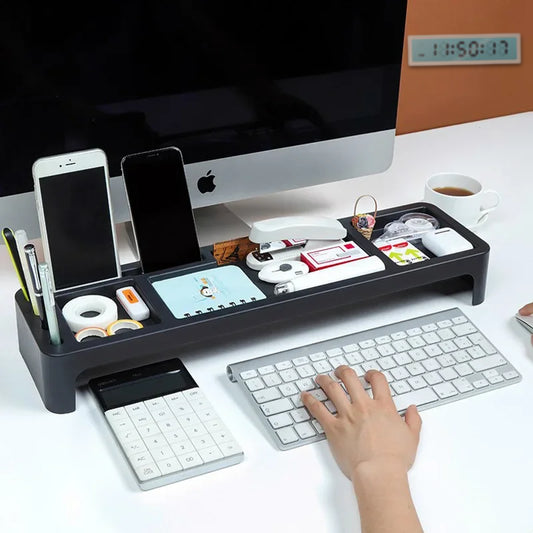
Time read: **11:50:17**
